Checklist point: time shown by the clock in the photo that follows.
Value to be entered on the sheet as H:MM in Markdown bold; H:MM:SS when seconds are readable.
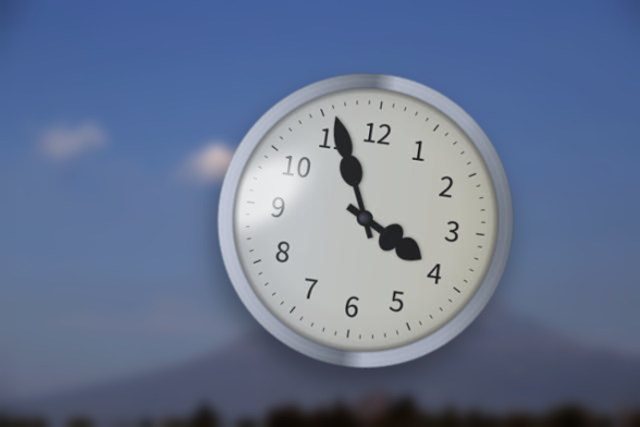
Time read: **3:56**
